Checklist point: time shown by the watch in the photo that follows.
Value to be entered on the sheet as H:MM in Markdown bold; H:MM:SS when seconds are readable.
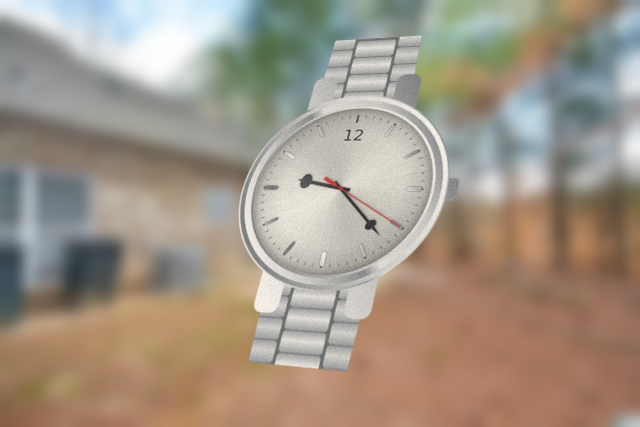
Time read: **9:22:20**
